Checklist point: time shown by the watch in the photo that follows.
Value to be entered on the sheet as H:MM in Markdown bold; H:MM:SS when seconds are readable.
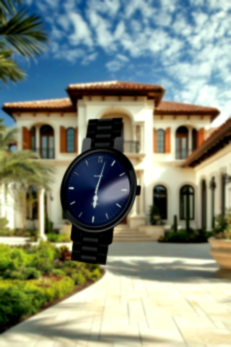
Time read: **6:02**
